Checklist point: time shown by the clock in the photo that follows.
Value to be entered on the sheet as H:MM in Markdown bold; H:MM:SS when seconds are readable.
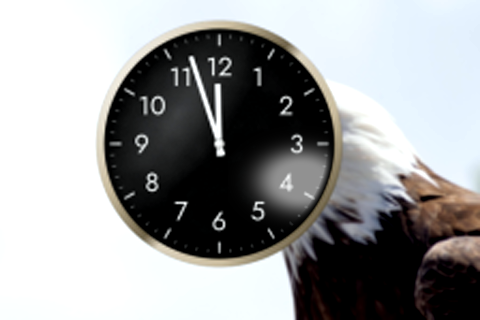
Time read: **11:57**
